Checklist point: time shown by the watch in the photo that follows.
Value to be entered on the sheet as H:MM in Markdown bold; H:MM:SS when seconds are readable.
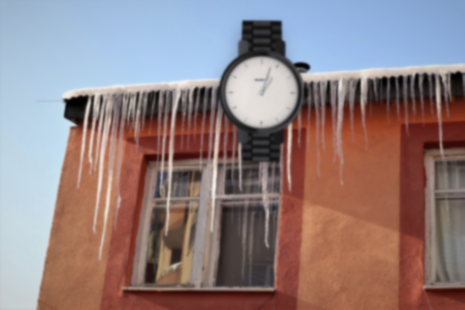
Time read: **1:03**
